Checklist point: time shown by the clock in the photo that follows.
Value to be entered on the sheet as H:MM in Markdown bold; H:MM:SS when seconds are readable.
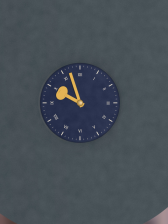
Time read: **9:57**
